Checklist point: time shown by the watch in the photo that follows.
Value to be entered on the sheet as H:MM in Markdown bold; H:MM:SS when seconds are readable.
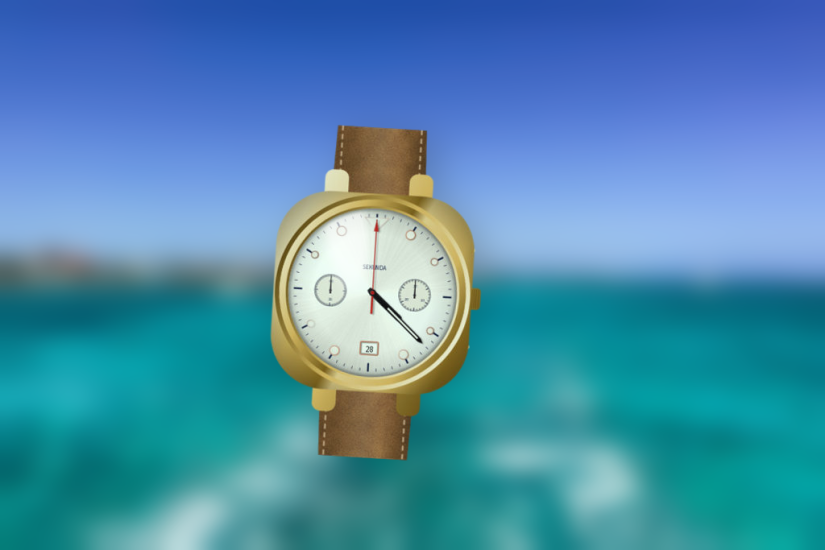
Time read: **4:22**
